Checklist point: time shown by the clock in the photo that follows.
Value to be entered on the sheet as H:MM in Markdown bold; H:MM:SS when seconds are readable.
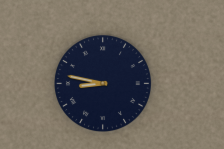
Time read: **8:47**
